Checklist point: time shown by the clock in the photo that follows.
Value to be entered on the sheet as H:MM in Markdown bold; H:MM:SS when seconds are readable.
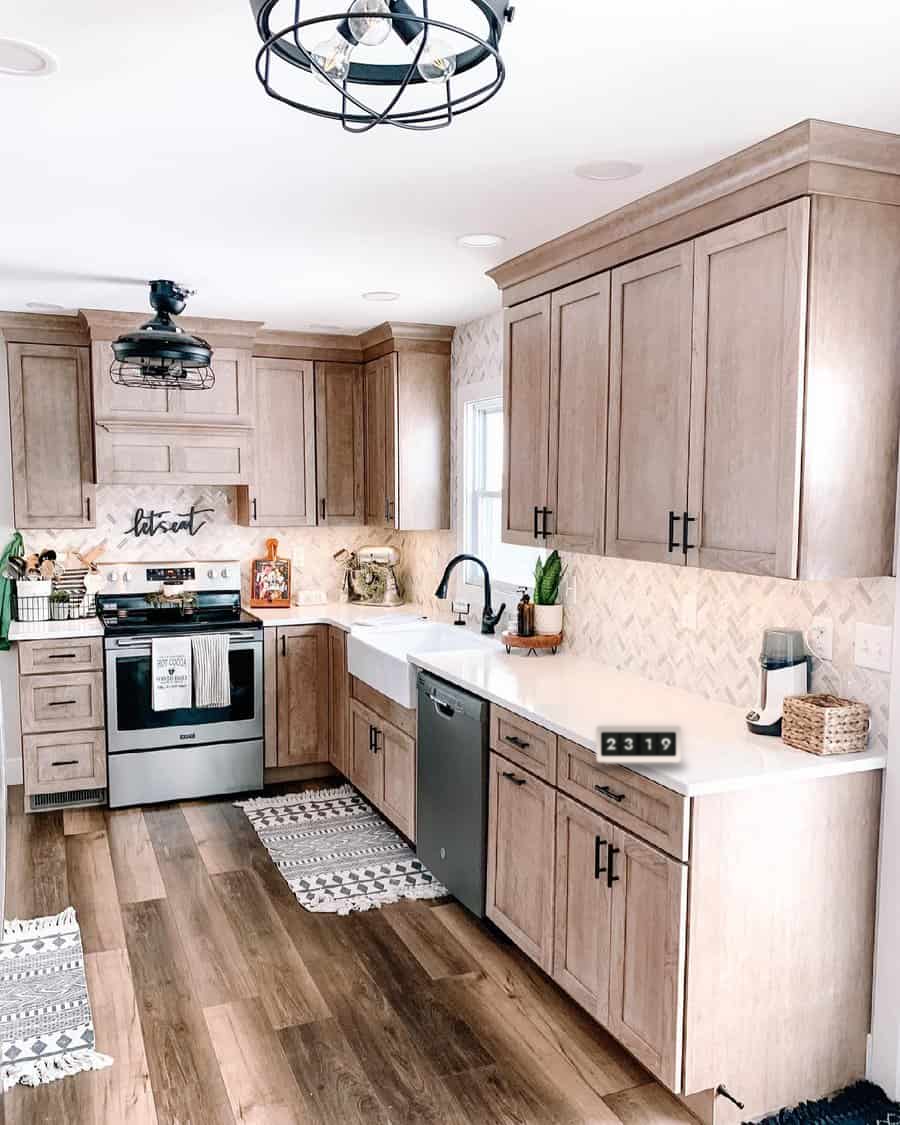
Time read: **23:19**
